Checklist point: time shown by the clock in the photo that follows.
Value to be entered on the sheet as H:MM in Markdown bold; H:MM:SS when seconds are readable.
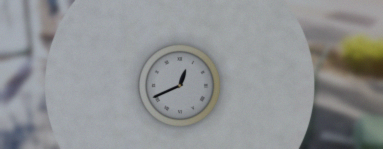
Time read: **12:41**
